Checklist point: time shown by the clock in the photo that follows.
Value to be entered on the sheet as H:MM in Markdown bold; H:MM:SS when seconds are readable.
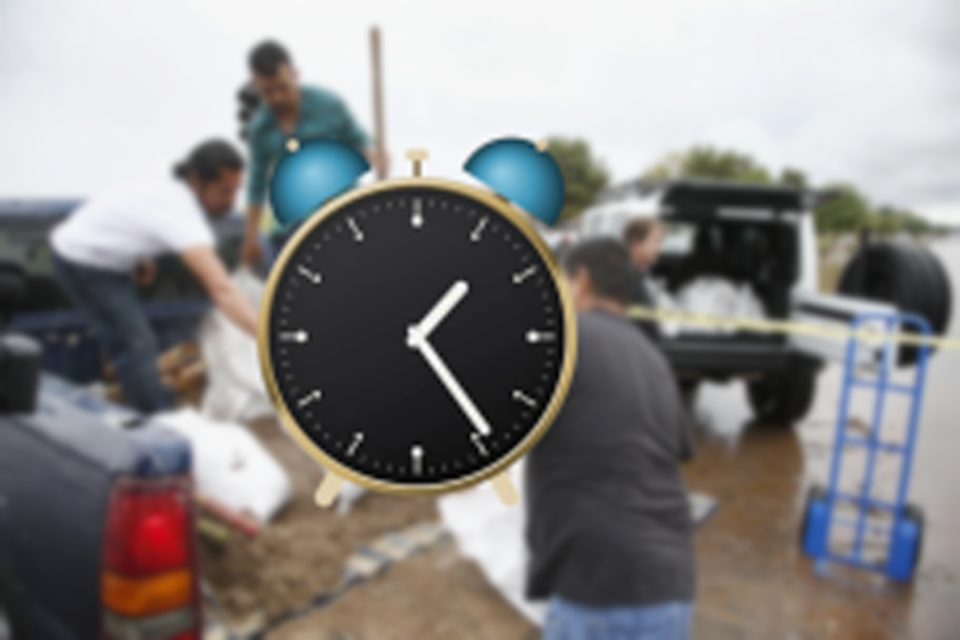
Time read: **1:24**
